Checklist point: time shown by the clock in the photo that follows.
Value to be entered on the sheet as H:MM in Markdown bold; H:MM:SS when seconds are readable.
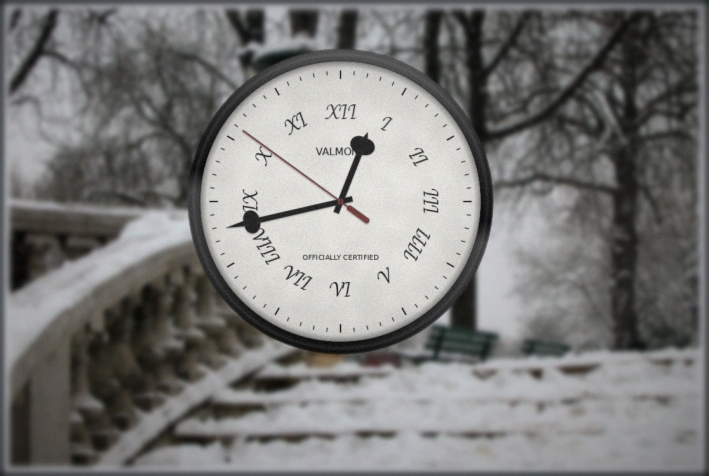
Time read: **12:42:51**
